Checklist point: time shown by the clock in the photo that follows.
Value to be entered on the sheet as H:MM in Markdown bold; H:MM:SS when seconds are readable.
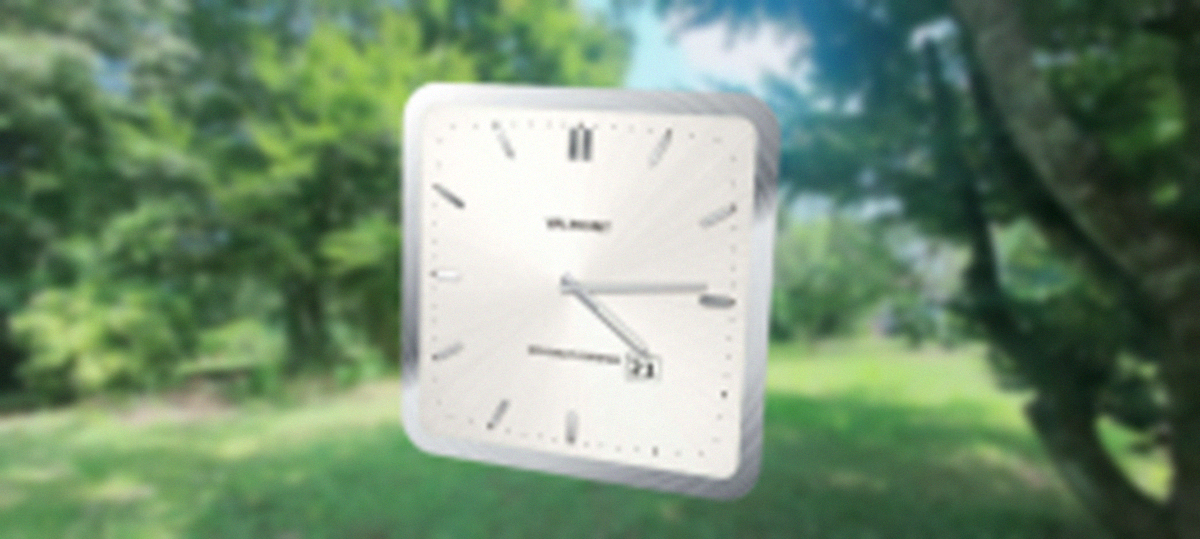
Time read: **4:14**
